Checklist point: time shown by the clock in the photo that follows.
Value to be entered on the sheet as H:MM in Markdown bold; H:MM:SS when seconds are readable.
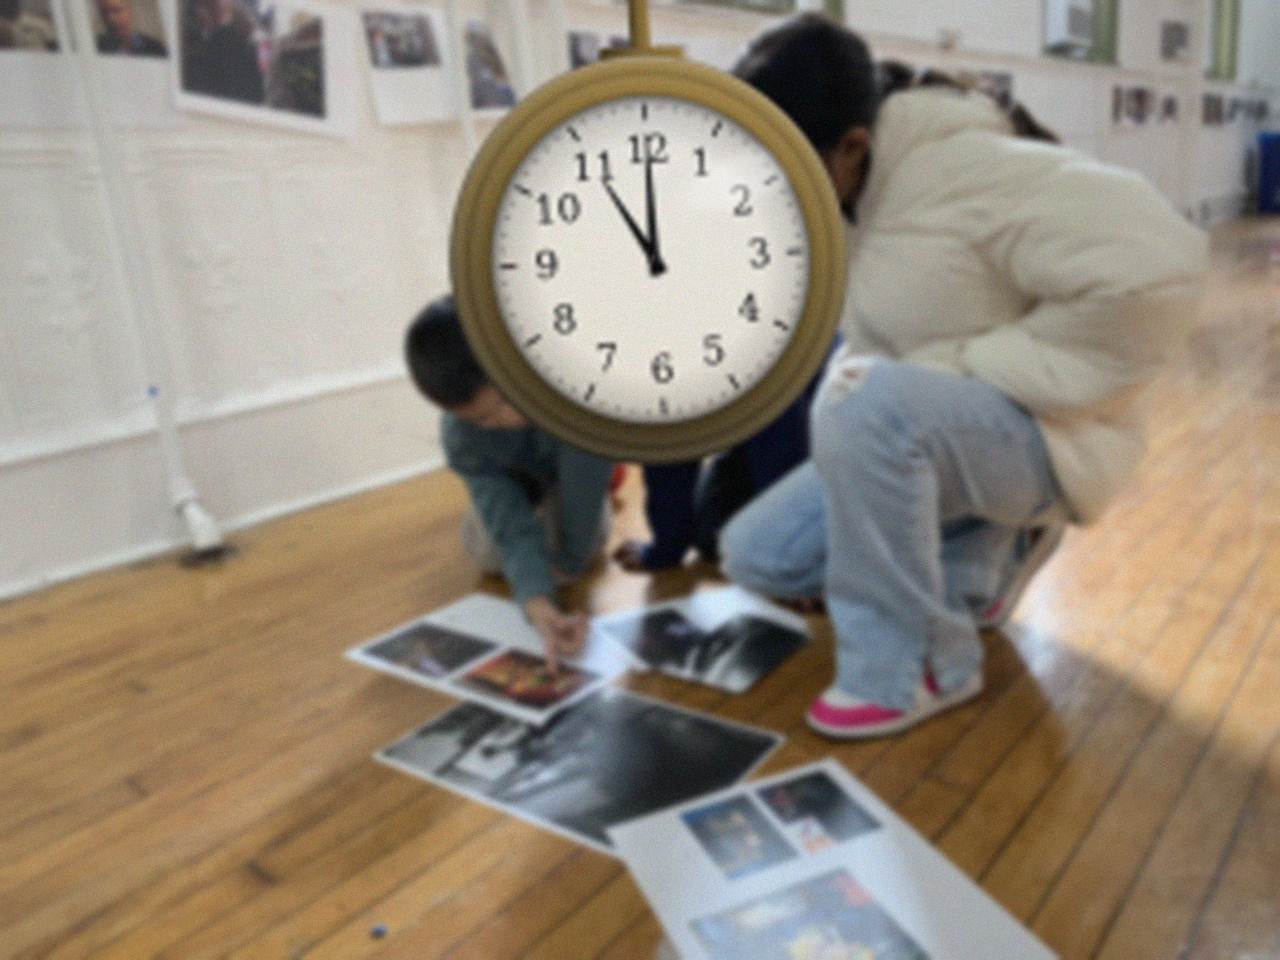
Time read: **11:00**
